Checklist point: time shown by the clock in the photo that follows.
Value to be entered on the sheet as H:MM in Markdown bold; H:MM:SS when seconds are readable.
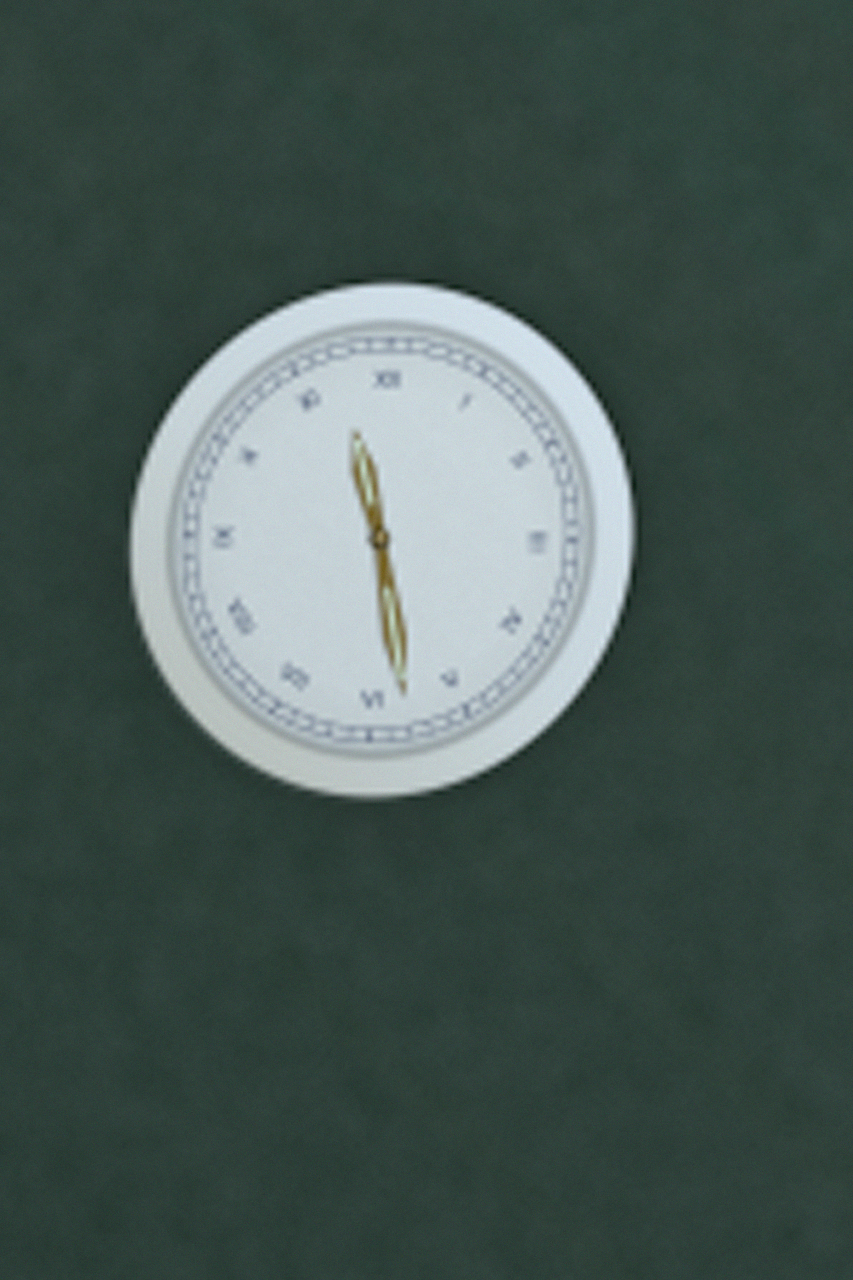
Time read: **11:28**
